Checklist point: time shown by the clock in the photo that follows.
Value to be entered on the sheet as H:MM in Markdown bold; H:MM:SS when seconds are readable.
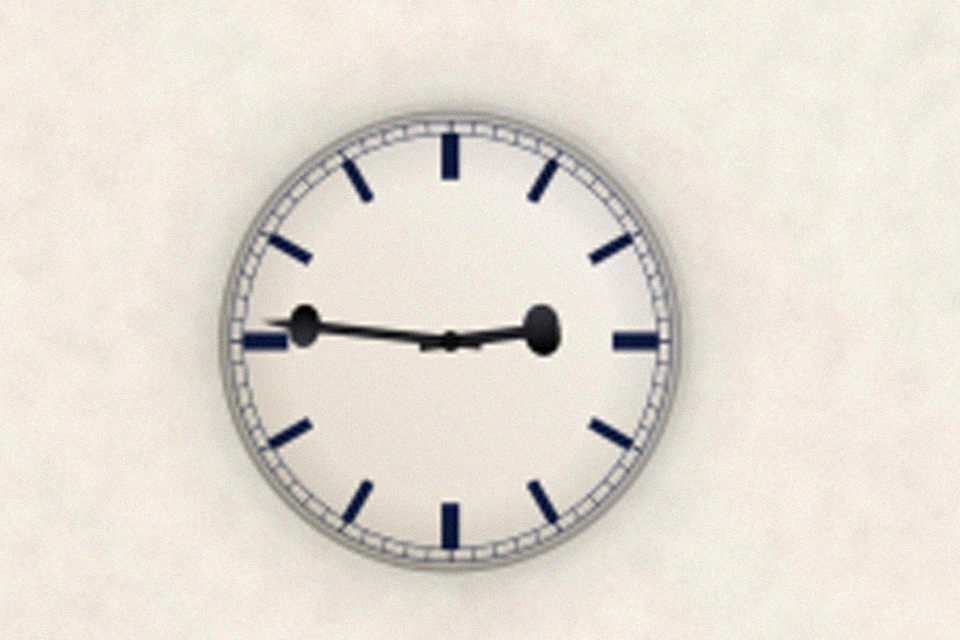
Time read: **2:46**
